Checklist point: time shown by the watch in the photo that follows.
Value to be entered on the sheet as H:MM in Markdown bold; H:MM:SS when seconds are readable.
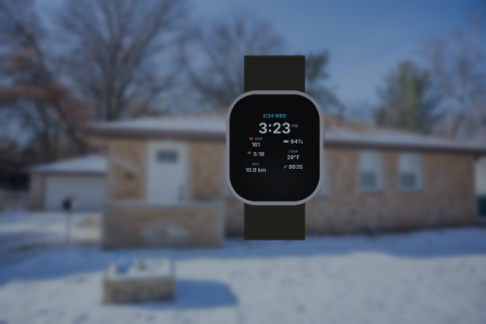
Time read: **3:23**
